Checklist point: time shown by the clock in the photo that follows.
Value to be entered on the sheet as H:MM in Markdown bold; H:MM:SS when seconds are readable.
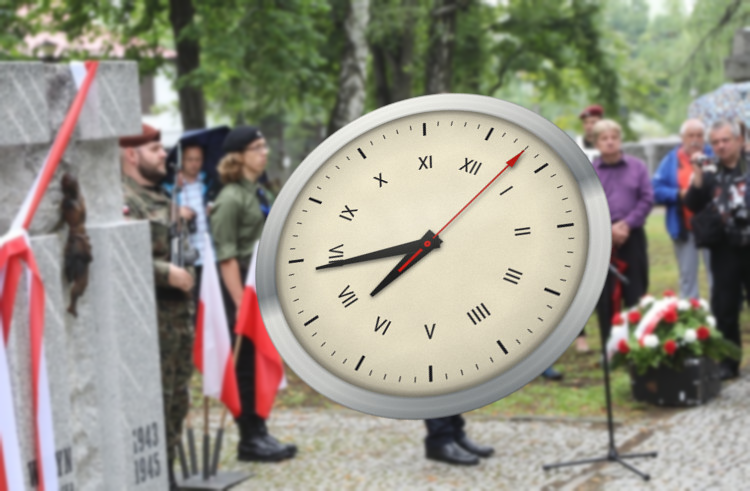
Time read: **6:39:03**
